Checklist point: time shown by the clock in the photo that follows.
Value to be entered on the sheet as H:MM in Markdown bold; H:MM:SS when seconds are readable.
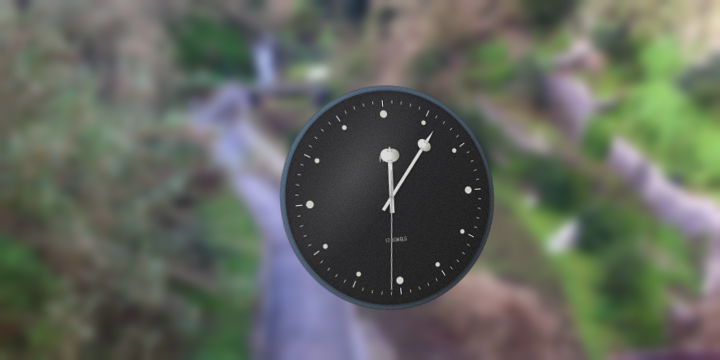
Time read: **12:06:31**
